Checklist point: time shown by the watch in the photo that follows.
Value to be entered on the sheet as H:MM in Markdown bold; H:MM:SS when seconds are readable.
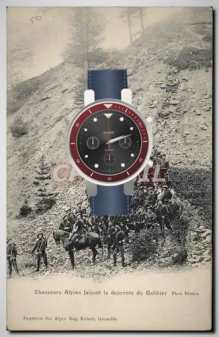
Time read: **2:12**
